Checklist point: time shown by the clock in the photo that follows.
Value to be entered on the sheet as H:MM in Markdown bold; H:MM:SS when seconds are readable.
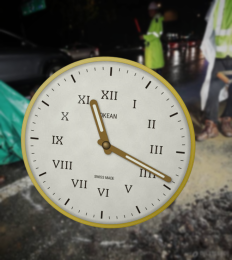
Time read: **11:19**
